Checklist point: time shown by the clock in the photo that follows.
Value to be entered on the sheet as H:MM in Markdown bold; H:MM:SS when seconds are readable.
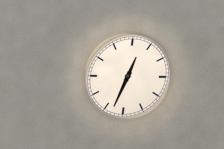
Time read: **12:33**
